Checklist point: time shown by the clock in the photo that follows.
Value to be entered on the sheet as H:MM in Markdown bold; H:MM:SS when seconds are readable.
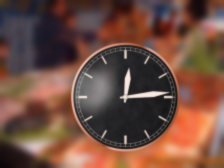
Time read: **12:14**
